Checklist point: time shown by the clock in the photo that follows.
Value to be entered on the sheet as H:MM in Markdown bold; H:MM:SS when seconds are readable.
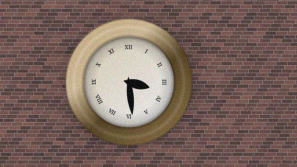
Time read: **3:29**
